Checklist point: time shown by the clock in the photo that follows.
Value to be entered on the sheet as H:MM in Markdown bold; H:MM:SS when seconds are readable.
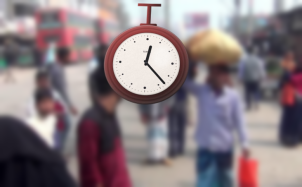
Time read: **12:23**
